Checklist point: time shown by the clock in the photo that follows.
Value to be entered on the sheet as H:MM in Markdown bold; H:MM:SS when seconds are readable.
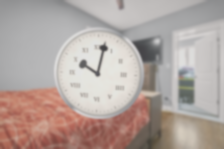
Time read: **10:02**
